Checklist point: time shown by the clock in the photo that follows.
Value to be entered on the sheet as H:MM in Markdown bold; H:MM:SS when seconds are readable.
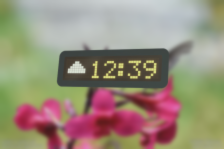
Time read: **12:39**
